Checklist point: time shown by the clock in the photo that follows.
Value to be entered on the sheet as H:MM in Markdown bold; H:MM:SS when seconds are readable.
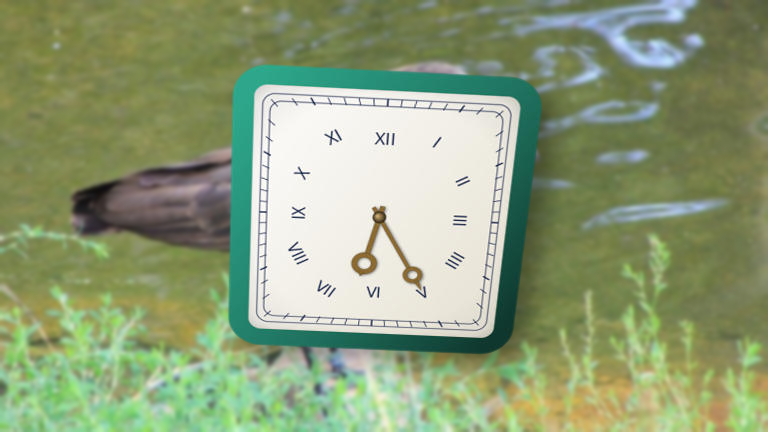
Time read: **6:25**
